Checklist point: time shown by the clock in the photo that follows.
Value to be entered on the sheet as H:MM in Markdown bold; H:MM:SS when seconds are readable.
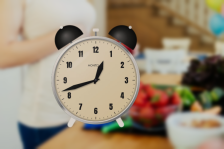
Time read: **12:42**
